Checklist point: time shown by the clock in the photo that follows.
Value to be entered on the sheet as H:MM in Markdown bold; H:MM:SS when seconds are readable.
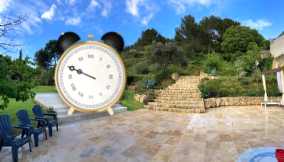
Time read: **9:49**
